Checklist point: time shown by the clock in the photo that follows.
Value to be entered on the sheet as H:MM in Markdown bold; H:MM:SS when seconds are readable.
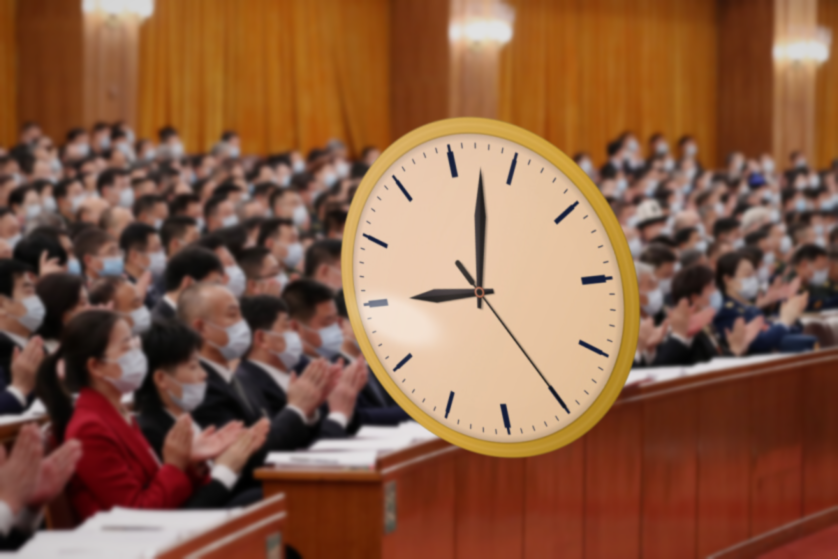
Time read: **9:02:25**
